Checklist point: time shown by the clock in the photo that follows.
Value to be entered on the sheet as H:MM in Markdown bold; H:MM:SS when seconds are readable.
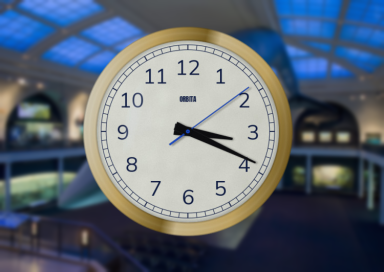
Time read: **3:19:09**
